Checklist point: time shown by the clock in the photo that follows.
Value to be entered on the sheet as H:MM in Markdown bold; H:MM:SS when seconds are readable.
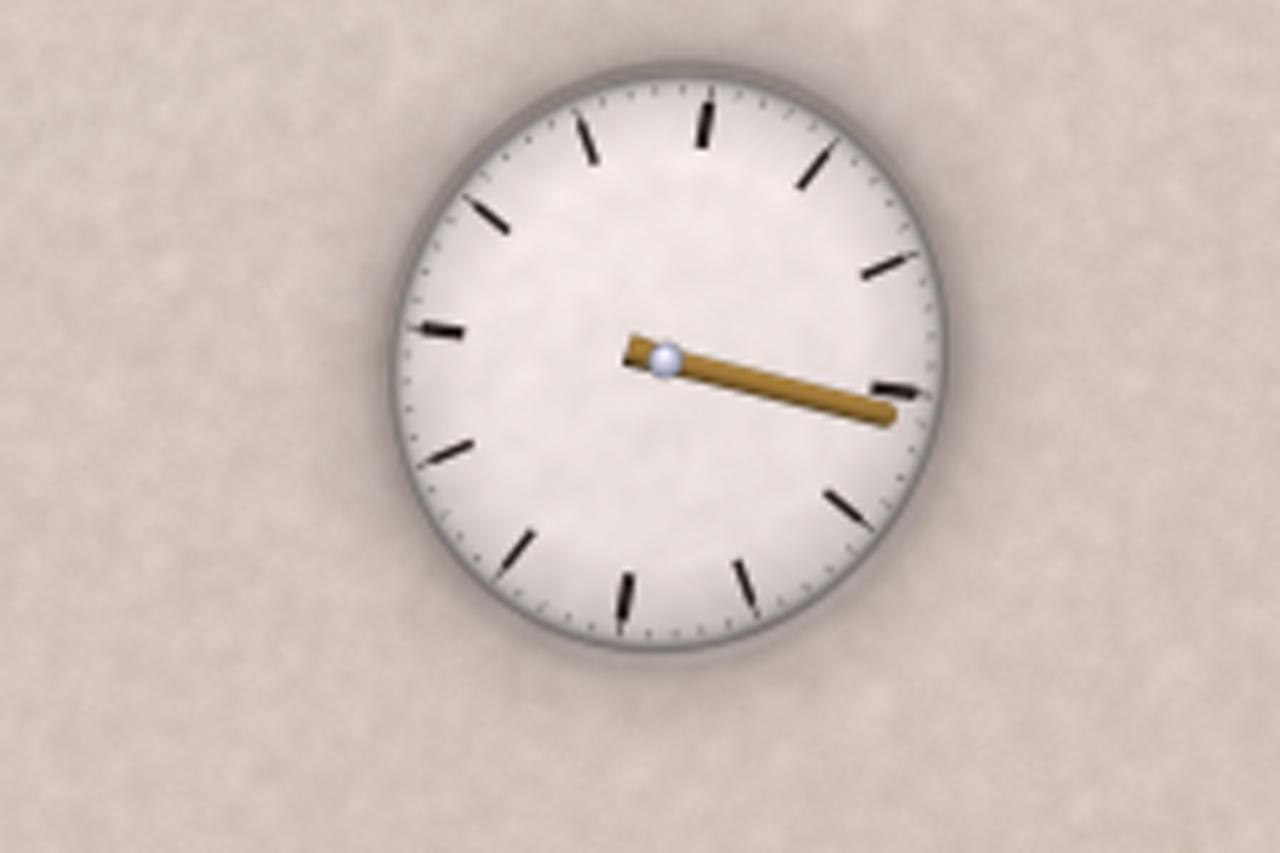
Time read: **3:16**
